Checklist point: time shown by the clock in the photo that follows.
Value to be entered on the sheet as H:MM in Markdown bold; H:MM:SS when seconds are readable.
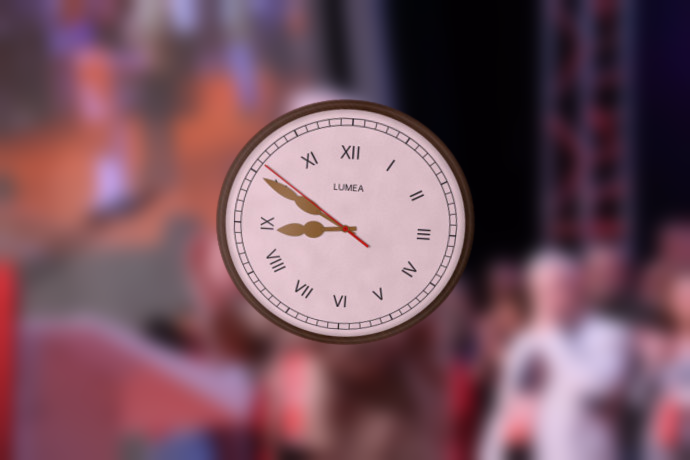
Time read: **8:49:51**
